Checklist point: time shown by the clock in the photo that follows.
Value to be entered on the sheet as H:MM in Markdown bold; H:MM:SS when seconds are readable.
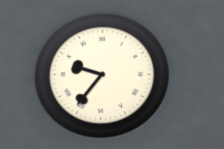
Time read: **9:36**
